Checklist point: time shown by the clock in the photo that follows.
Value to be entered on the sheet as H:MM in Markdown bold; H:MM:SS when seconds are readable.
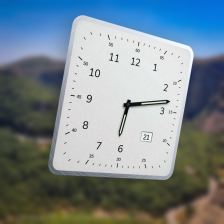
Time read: **6:13**
